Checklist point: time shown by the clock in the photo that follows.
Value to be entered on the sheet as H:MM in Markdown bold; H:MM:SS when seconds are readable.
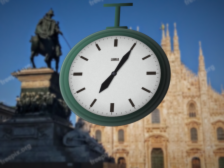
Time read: **7:05**
